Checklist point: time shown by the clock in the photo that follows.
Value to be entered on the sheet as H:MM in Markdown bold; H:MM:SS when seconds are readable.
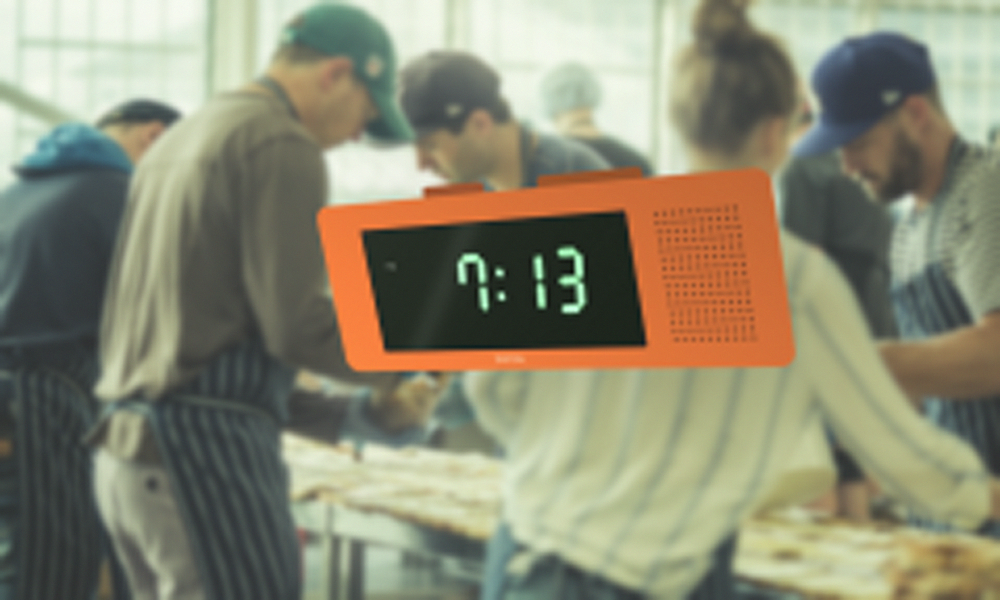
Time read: **7:13**
